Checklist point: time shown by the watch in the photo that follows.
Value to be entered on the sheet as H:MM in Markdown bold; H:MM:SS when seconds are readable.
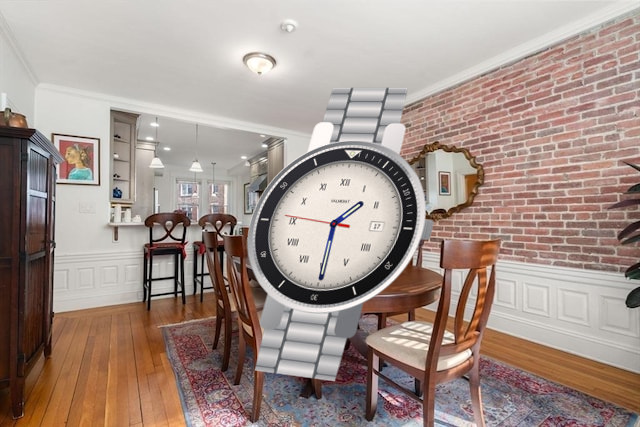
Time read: **1:29:46**
